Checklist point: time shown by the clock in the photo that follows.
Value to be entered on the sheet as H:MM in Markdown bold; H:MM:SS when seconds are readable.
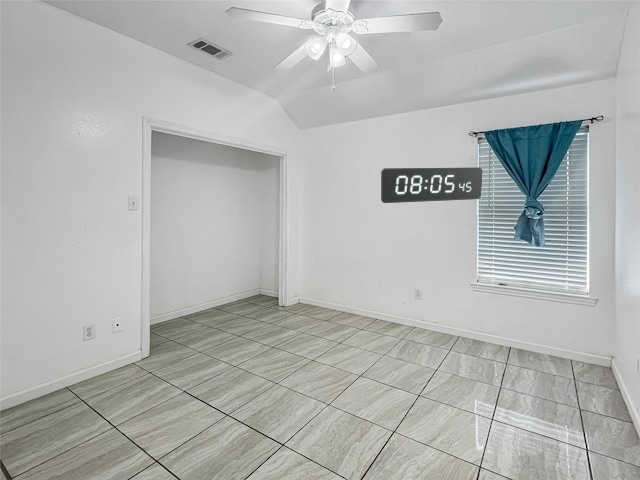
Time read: **8:05:45**
